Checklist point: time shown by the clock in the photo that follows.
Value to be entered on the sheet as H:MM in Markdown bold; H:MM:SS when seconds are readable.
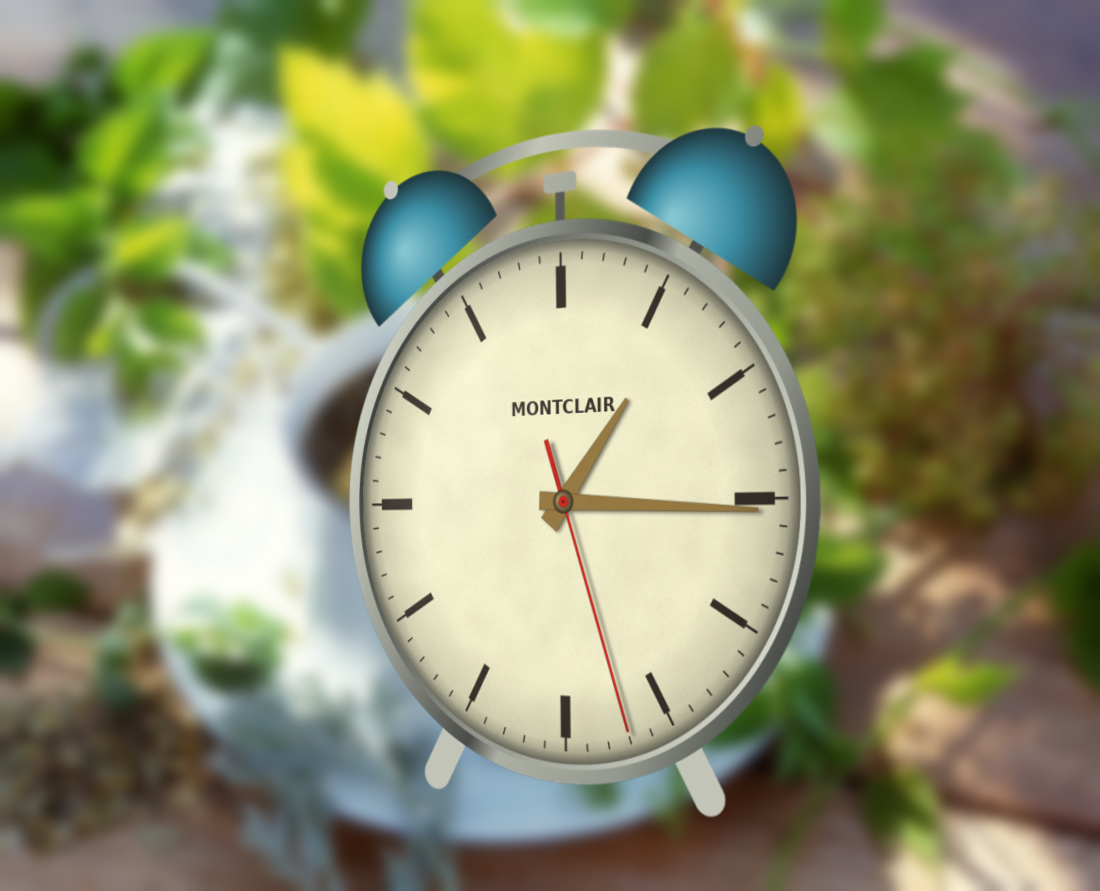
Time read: **1:15:27**
